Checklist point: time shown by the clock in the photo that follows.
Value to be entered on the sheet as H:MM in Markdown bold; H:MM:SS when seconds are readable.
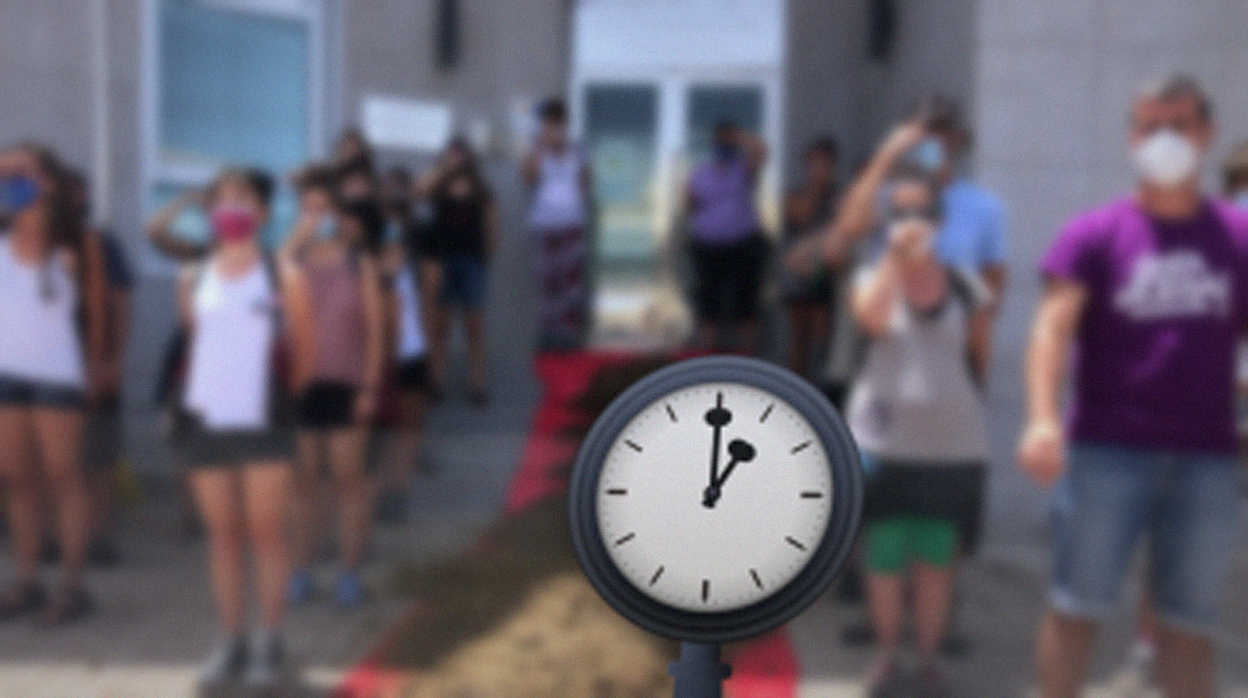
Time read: **1:00**
